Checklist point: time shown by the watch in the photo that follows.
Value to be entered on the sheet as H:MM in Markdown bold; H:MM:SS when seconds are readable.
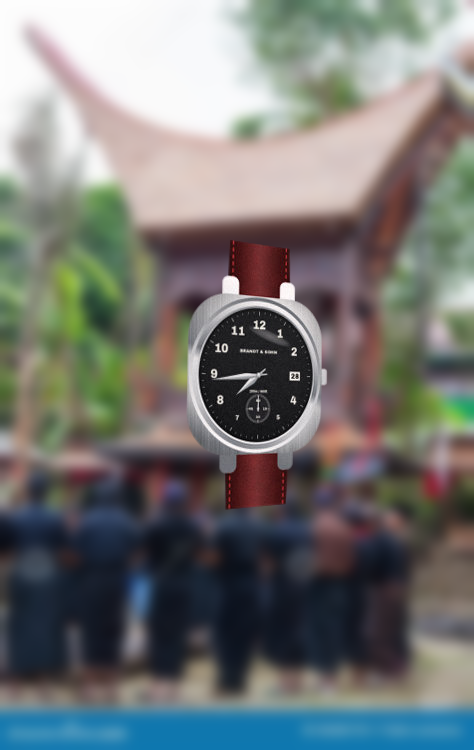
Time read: **7:44**
